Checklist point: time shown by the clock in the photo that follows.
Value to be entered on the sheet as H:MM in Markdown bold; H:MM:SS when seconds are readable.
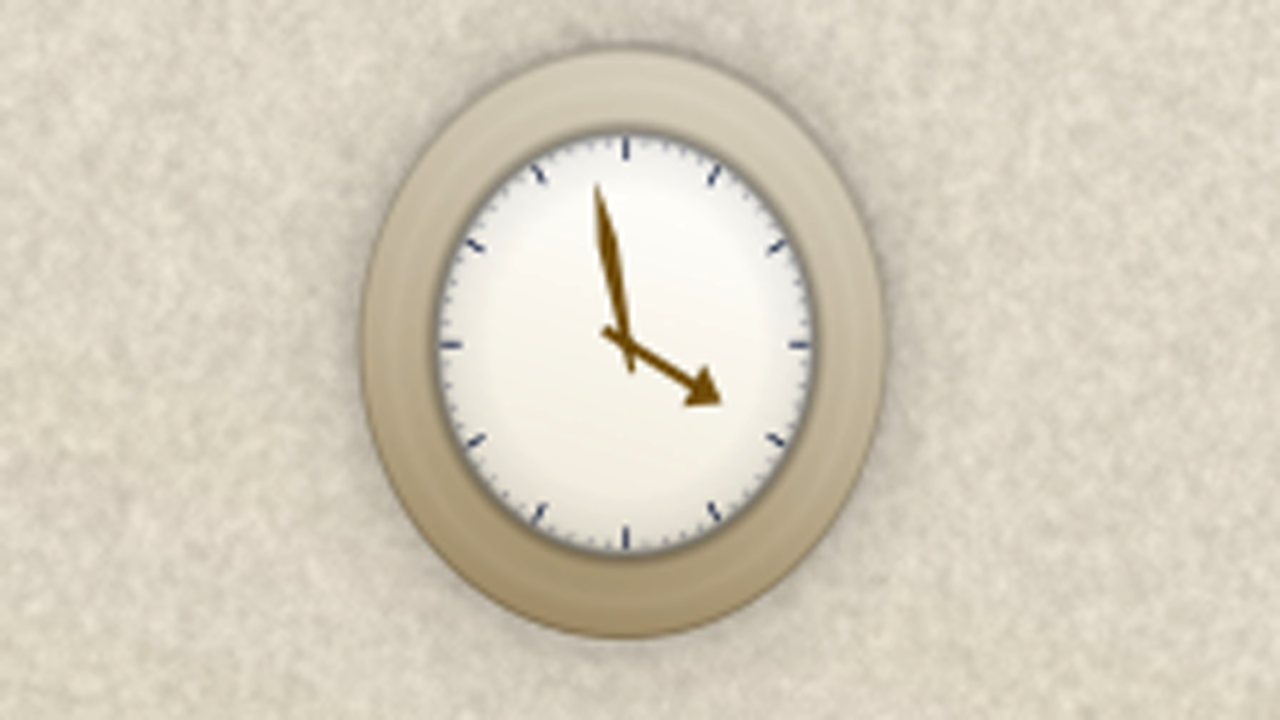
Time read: **3:58**
